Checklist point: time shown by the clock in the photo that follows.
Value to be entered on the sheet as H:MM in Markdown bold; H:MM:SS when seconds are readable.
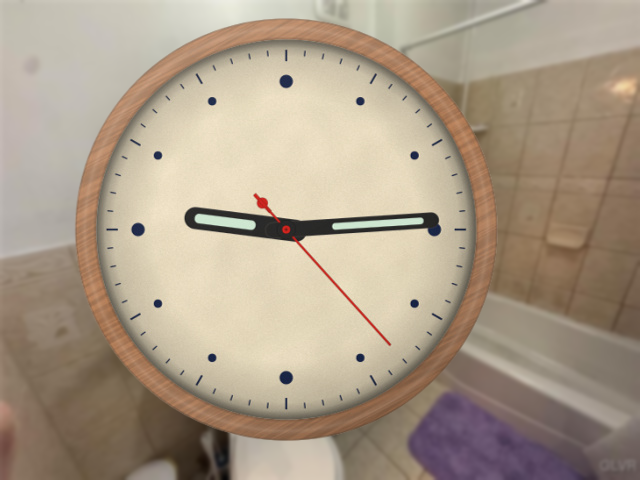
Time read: **9:14:23**
